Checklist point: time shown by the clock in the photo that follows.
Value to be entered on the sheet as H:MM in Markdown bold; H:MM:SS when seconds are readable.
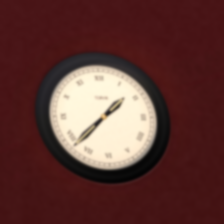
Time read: **1:38**
